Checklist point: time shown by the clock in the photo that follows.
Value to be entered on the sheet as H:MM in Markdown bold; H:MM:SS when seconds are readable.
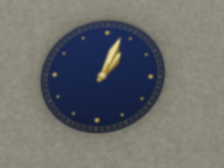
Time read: **1:03**
